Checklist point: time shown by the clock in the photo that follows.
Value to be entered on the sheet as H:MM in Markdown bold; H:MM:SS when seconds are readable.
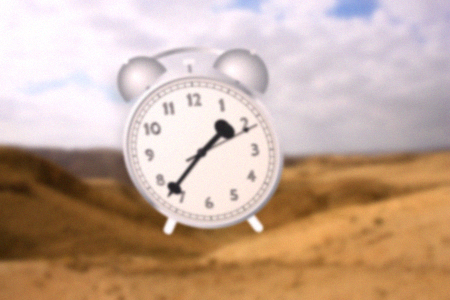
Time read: **1:37:11**
